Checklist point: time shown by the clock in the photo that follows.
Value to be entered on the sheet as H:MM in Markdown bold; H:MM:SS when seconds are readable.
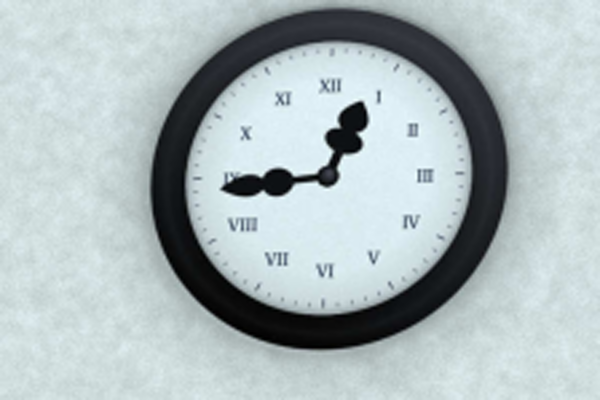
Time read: **12:44**
